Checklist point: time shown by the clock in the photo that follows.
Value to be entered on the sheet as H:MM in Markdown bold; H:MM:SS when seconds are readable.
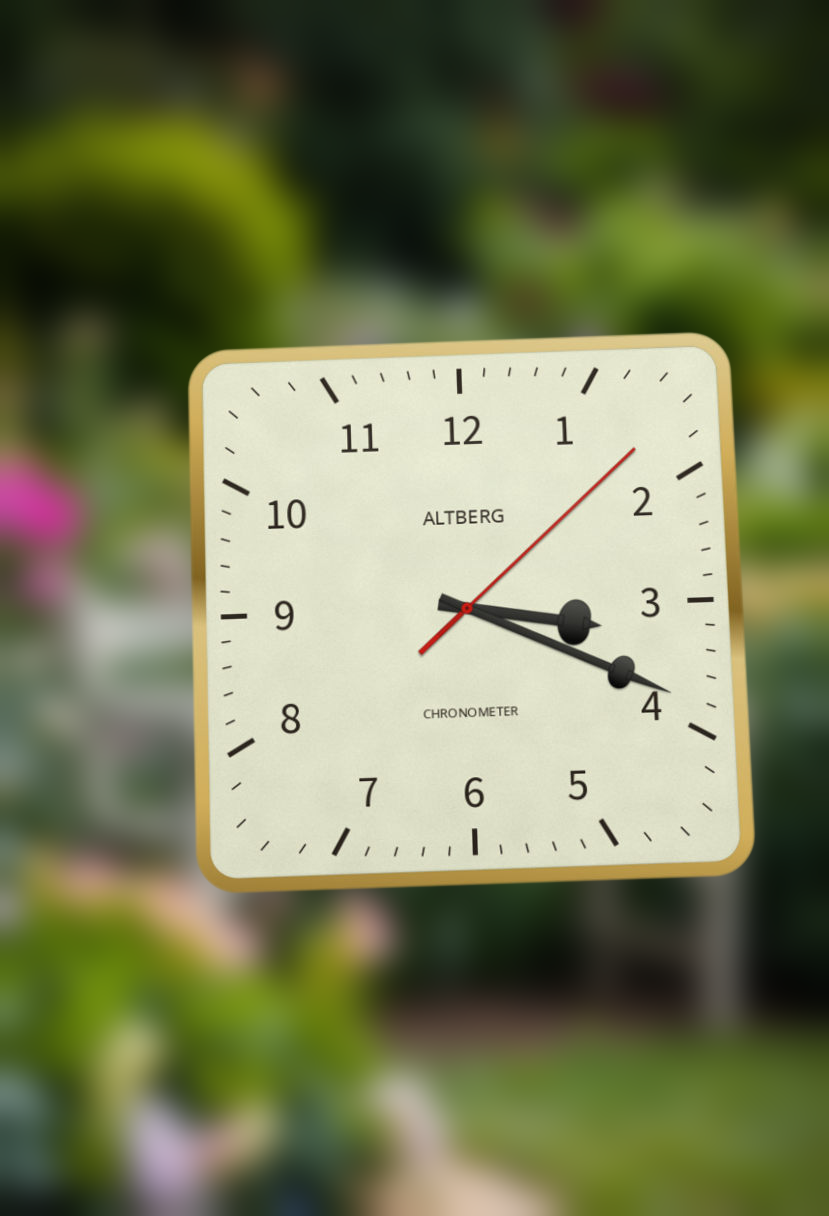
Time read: **3:19:08**
